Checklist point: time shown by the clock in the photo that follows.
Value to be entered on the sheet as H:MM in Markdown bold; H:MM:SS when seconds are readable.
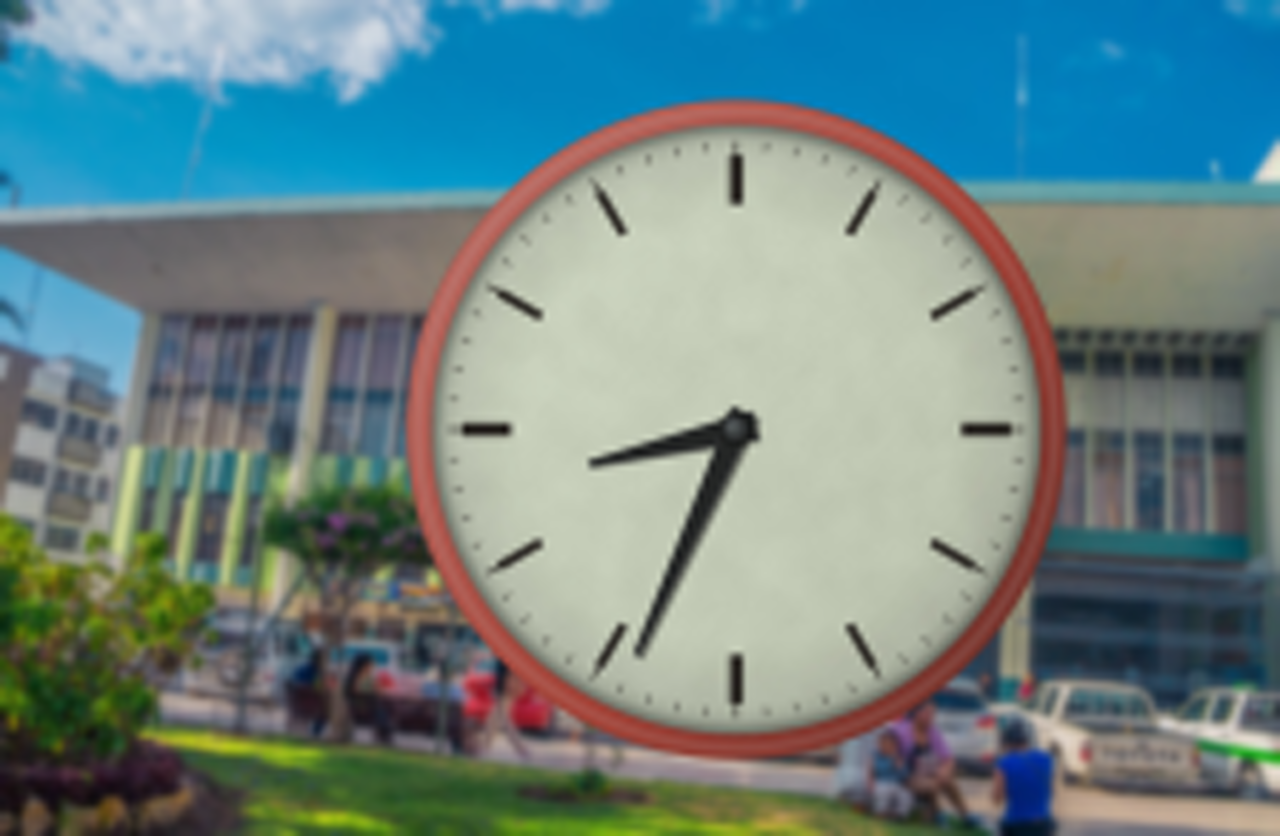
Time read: **8:34**
